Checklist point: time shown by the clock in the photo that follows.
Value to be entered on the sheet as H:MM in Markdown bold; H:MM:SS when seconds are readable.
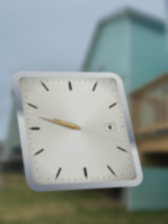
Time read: **9:48**
